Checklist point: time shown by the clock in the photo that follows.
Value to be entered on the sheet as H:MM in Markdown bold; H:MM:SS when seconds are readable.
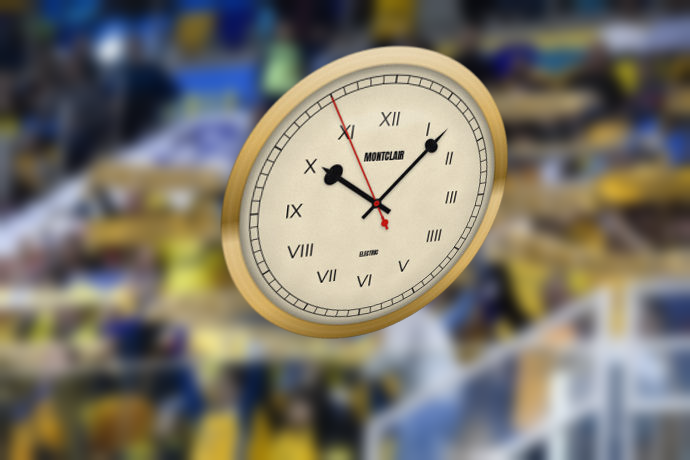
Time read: **10:06:55**
